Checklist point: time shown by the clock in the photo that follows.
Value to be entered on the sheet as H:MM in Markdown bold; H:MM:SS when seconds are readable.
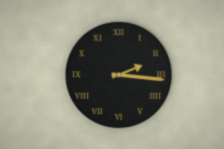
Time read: **2:16**
